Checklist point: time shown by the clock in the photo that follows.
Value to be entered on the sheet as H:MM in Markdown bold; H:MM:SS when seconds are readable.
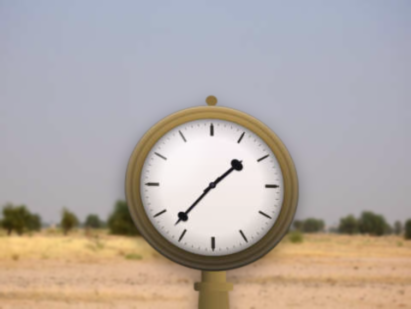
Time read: **1:37**
